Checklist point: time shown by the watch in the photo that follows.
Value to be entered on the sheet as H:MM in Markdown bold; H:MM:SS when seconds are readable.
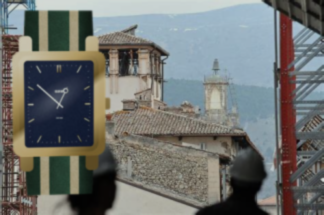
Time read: **12:52**
